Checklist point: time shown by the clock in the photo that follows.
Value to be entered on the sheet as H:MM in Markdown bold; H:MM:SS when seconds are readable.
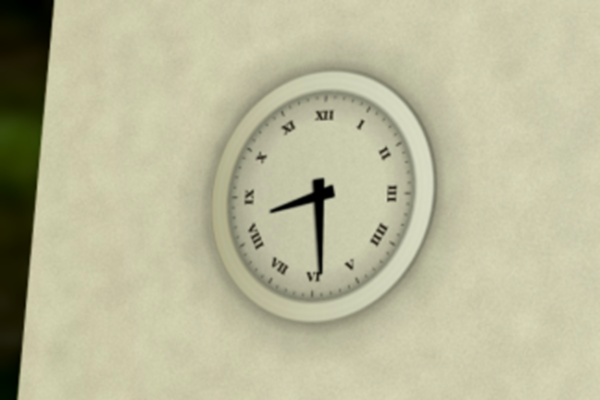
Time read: **8:29**
